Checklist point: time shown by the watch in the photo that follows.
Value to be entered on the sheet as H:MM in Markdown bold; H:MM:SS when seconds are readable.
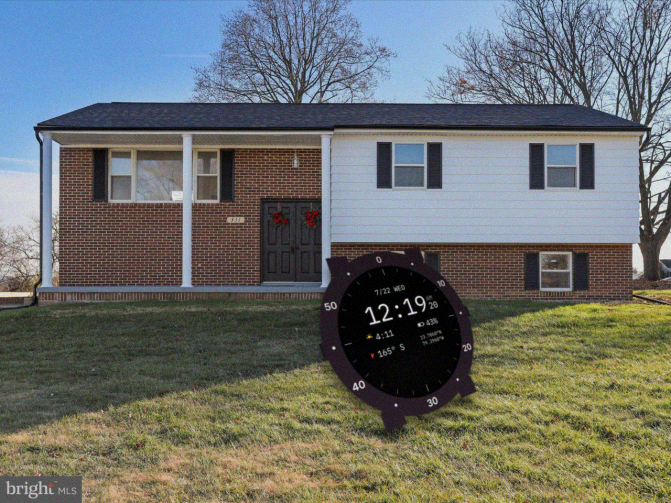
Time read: **12:19:20**
